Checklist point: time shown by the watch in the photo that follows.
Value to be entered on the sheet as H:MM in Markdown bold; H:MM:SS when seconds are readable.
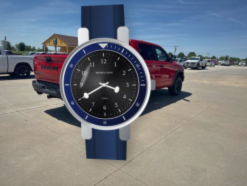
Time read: **3:40**
